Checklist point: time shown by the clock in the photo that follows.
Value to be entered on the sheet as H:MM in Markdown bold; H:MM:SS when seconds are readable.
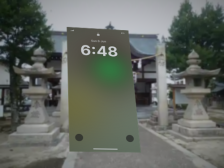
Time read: **6:48**
